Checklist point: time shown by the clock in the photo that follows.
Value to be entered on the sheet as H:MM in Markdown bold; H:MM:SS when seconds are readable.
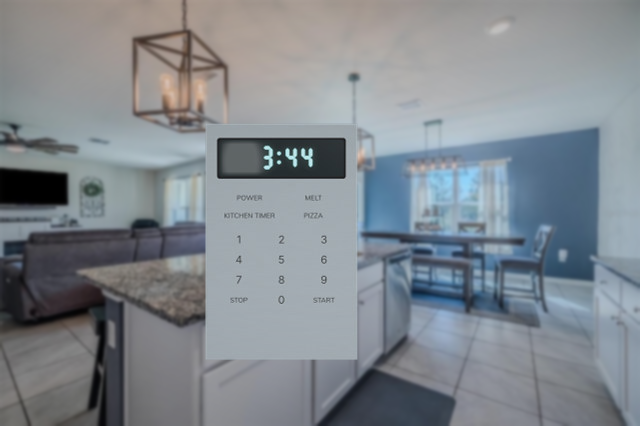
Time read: **3:44**
